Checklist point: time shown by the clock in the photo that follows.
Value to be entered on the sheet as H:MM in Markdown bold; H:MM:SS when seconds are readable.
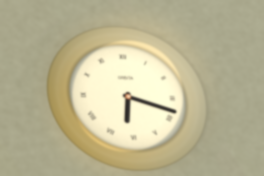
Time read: **6:18**
